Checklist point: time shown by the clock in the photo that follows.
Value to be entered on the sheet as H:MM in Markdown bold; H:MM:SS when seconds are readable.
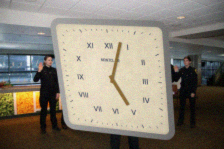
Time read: **5:03**
